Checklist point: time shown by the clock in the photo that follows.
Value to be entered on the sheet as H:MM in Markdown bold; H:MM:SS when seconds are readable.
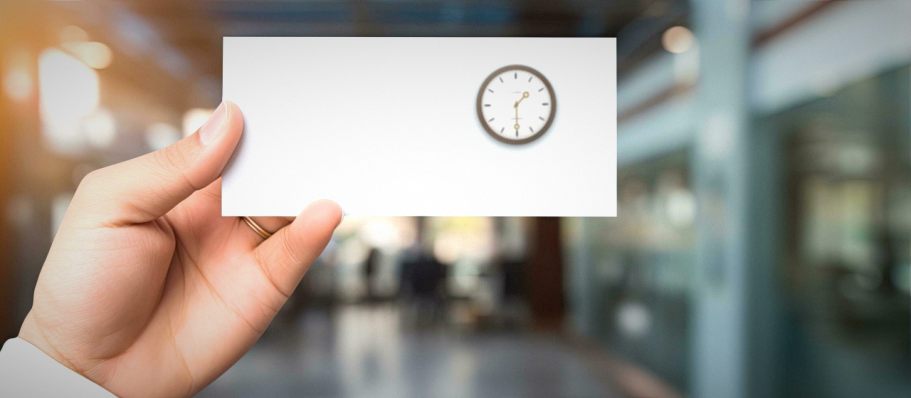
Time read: **1:30**
